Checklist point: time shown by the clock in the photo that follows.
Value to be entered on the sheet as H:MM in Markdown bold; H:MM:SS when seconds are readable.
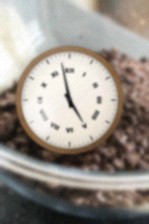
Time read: **4:58**
